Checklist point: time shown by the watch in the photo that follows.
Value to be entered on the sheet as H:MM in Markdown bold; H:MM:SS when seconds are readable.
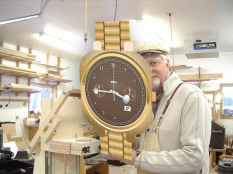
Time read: **3:45**
